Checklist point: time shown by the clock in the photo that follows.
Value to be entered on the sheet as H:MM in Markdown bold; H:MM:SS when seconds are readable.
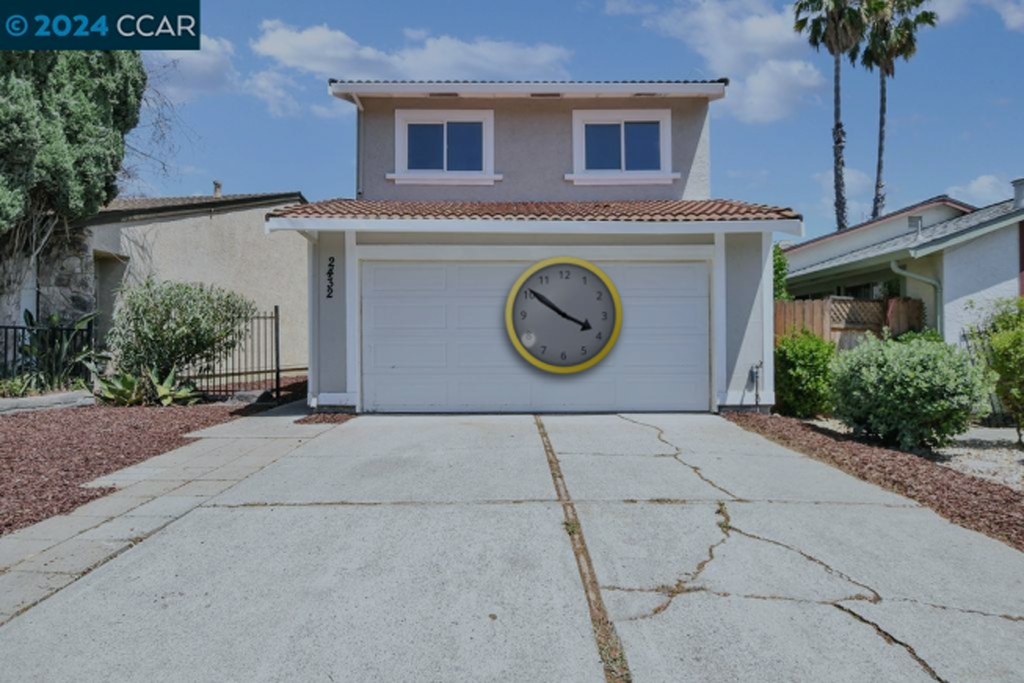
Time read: **3:51**
